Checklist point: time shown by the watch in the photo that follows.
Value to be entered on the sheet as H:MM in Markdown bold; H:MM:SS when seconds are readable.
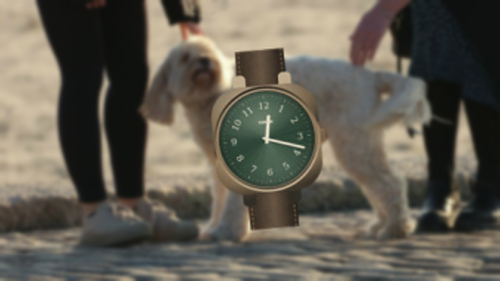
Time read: **12:18**
